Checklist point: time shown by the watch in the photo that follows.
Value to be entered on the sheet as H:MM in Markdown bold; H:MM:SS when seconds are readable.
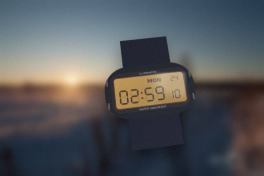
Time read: **2:59:10**
